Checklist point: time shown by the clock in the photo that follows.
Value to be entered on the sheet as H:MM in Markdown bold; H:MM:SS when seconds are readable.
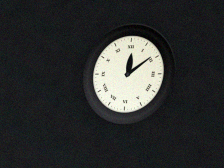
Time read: **12:09**
